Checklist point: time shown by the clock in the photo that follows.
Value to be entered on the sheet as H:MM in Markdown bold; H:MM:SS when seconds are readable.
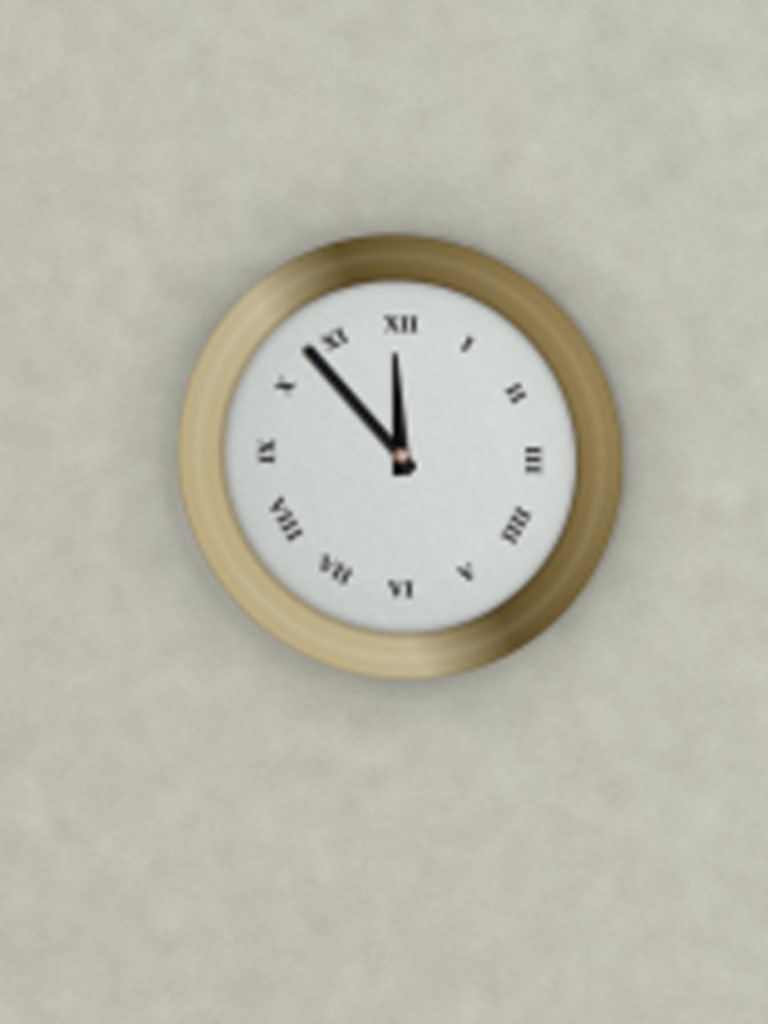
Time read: **11:53**
